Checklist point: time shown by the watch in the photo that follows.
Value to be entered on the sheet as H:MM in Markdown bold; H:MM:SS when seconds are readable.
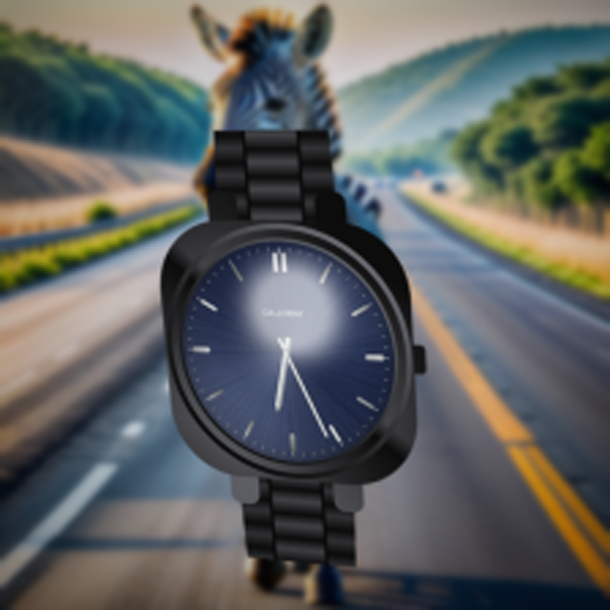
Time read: **6:26**
